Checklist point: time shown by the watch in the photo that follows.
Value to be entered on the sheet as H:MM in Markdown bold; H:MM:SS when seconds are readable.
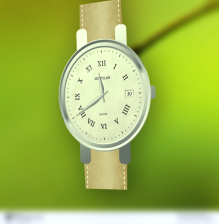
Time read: **11:40**
